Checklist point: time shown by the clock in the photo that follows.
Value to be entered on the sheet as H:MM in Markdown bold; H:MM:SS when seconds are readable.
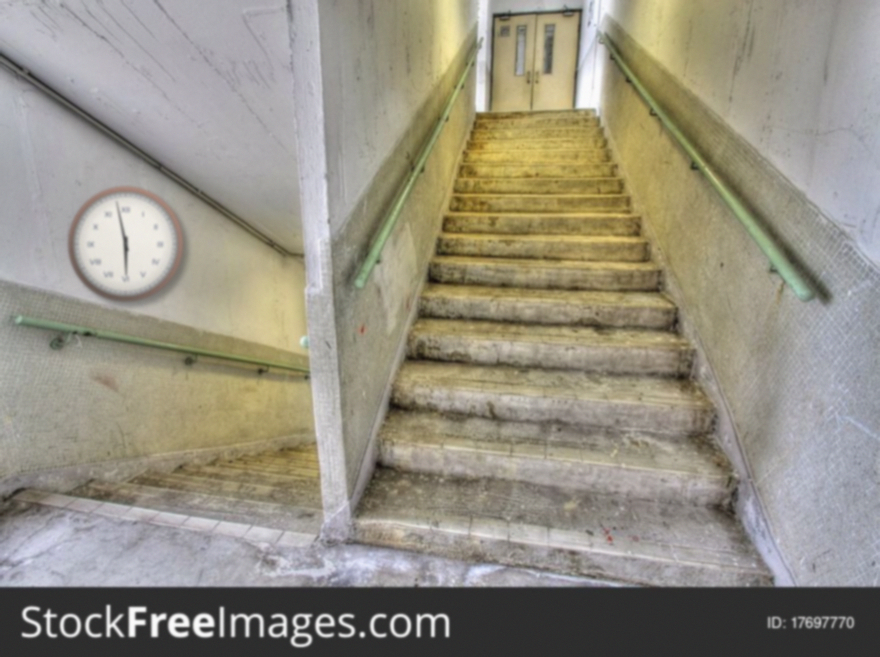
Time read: **5:58**
